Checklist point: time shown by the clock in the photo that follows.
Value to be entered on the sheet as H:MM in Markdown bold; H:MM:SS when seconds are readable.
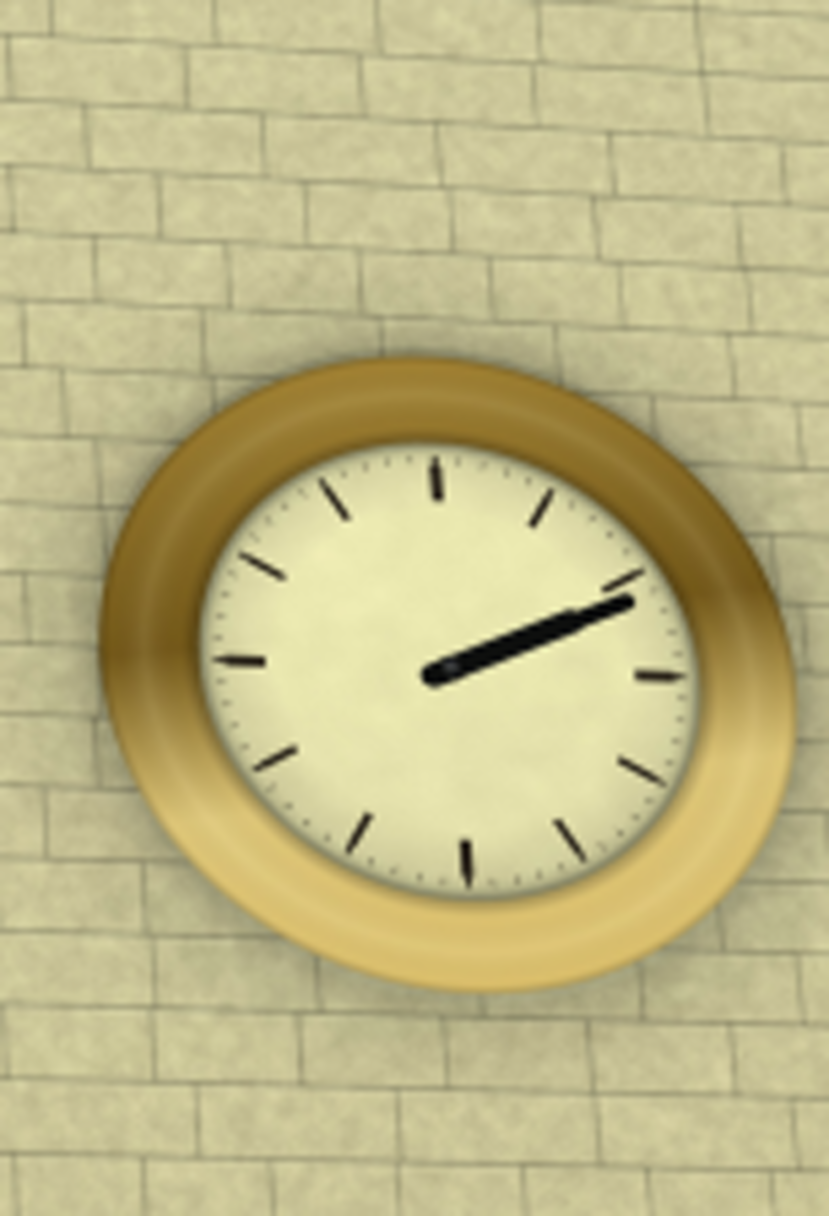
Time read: **2:11**
